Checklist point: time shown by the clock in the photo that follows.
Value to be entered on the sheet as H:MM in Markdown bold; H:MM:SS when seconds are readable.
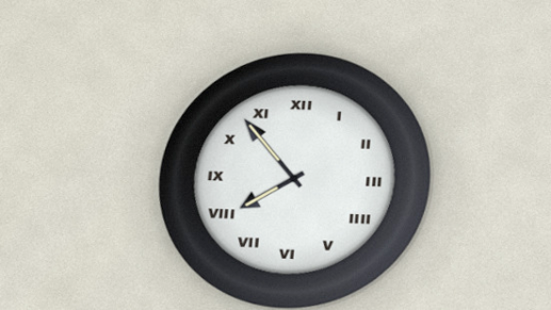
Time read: **7:53**
